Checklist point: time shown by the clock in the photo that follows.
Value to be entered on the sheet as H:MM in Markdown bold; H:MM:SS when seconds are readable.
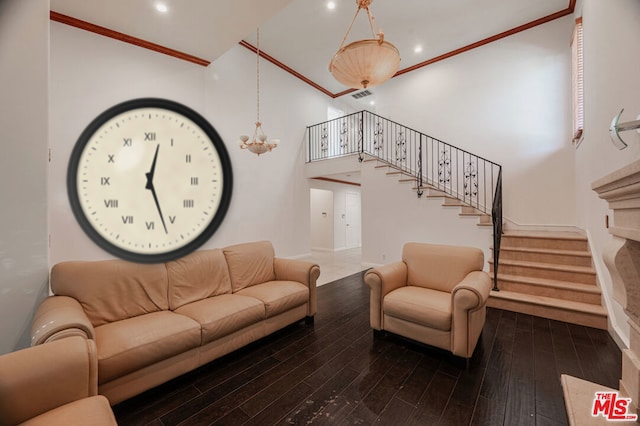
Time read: **12:27**
